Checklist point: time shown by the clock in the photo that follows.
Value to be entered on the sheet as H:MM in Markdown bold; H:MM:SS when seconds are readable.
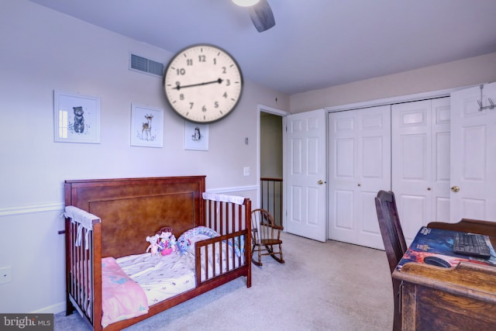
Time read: **2:44**
